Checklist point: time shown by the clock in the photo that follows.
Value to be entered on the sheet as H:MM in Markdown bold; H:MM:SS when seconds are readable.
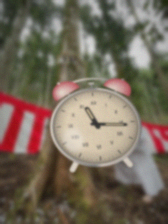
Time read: **11:16**
